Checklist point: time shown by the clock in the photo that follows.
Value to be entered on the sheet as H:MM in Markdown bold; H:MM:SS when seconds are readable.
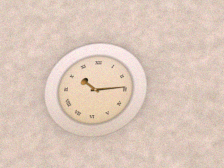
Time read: **10:14**
